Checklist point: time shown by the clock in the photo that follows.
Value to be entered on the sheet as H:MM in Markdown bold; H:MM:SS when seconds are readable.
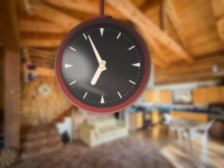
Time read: **6:56**
